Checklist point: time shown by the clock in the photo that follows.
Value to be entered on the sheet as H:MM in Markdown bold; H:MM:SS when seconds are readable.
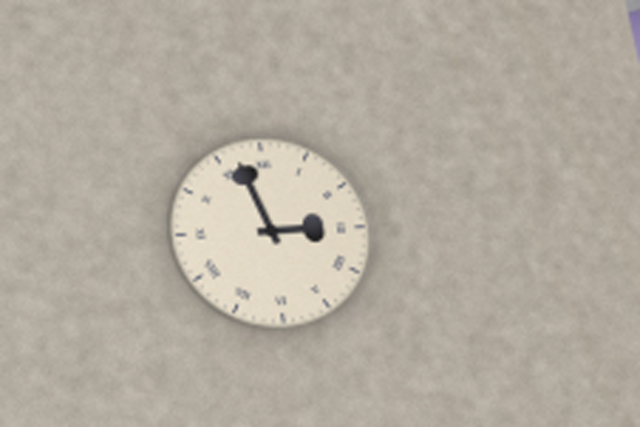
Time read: **2:57**
